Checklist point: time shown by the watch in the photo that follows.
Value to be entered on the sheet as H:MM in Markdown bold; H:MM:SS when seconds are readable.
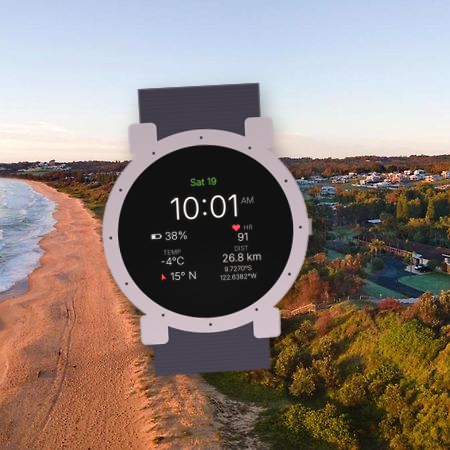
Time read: **10:01**
